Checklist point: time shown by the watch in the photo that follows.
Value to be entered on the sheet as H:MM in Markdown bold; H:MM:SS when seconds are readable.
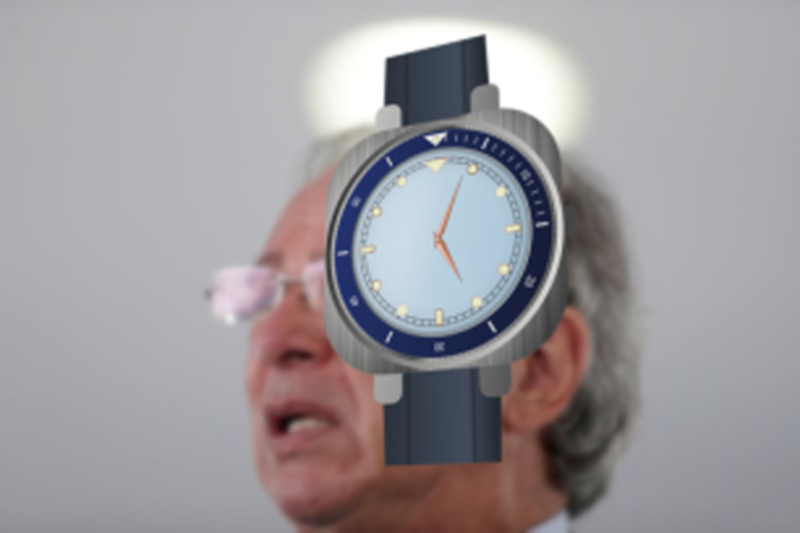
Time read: **5:04**
